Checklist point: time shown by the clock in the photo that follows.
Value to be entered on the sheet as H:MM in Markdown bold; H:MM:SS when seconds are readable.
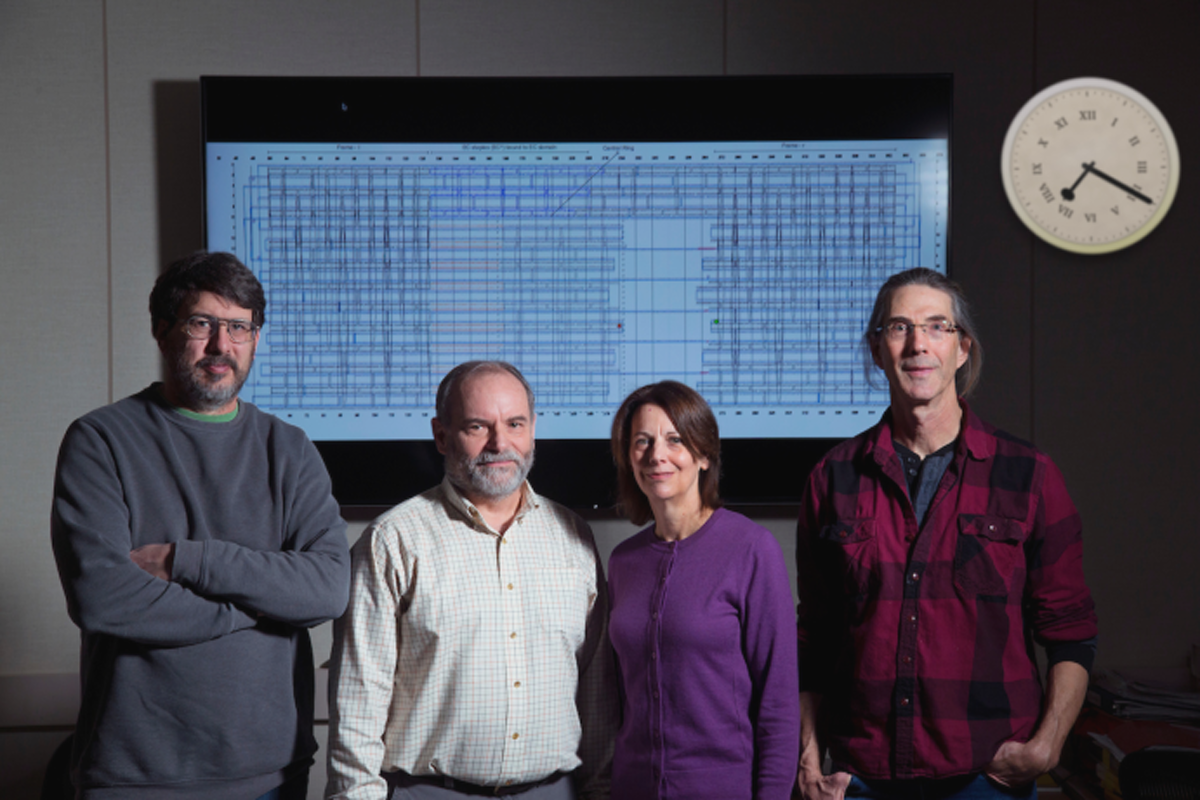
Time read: **7:20**
